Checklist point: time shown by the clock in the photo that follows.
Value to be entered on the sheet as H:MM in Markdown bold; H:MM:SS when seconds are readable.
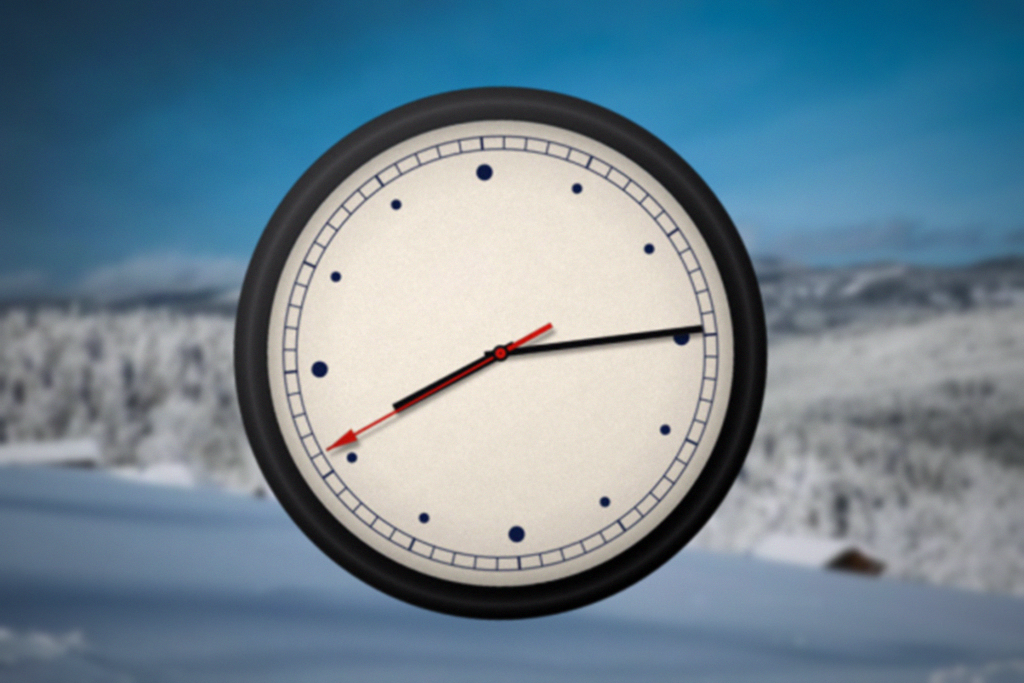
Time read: **8:14:41**
